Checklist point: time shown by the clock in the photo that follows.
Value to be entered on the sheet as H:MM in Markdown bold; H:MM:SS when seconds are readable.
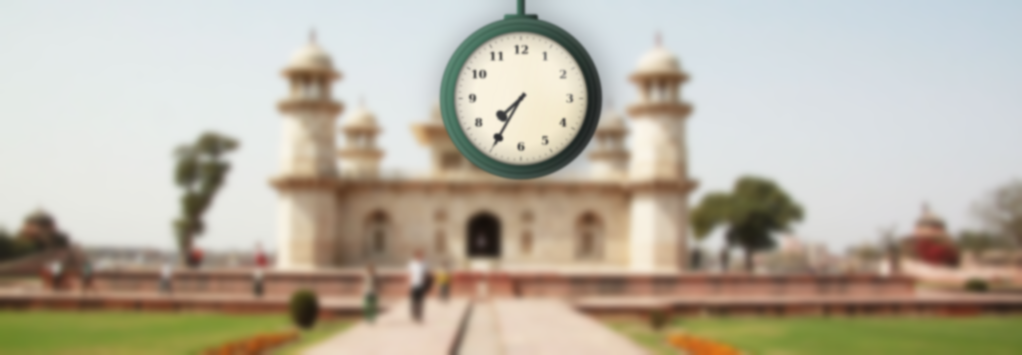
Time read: **7:35**
